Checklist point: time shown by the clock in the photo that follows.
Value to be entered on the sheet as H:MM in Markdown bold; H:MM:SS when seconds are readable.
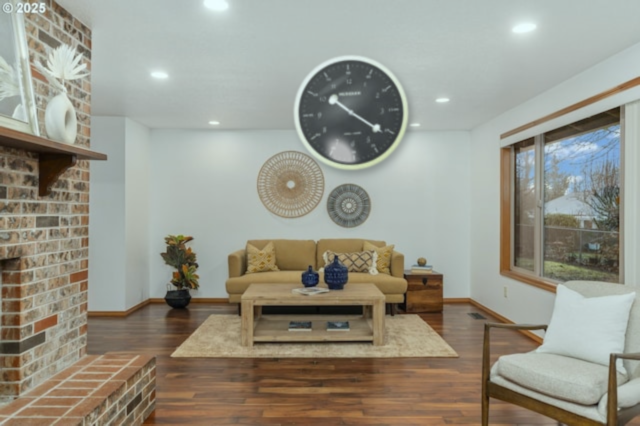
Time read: **10:21**
